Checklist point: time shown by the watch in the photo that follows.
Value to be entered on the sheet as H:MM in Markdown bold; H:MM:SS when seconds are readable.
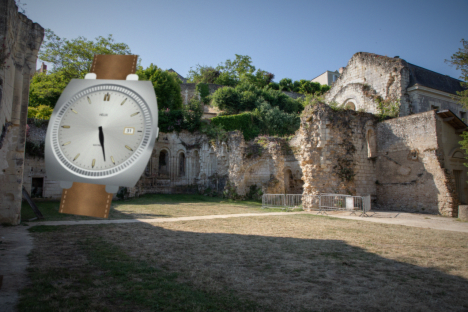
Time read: **5:27**
